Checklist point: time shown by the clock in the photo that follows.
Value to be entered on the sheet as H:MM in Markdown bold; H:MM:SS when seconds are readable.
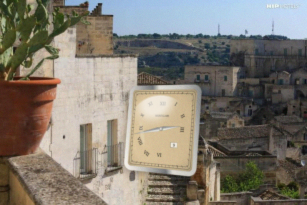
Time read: **2:43**
